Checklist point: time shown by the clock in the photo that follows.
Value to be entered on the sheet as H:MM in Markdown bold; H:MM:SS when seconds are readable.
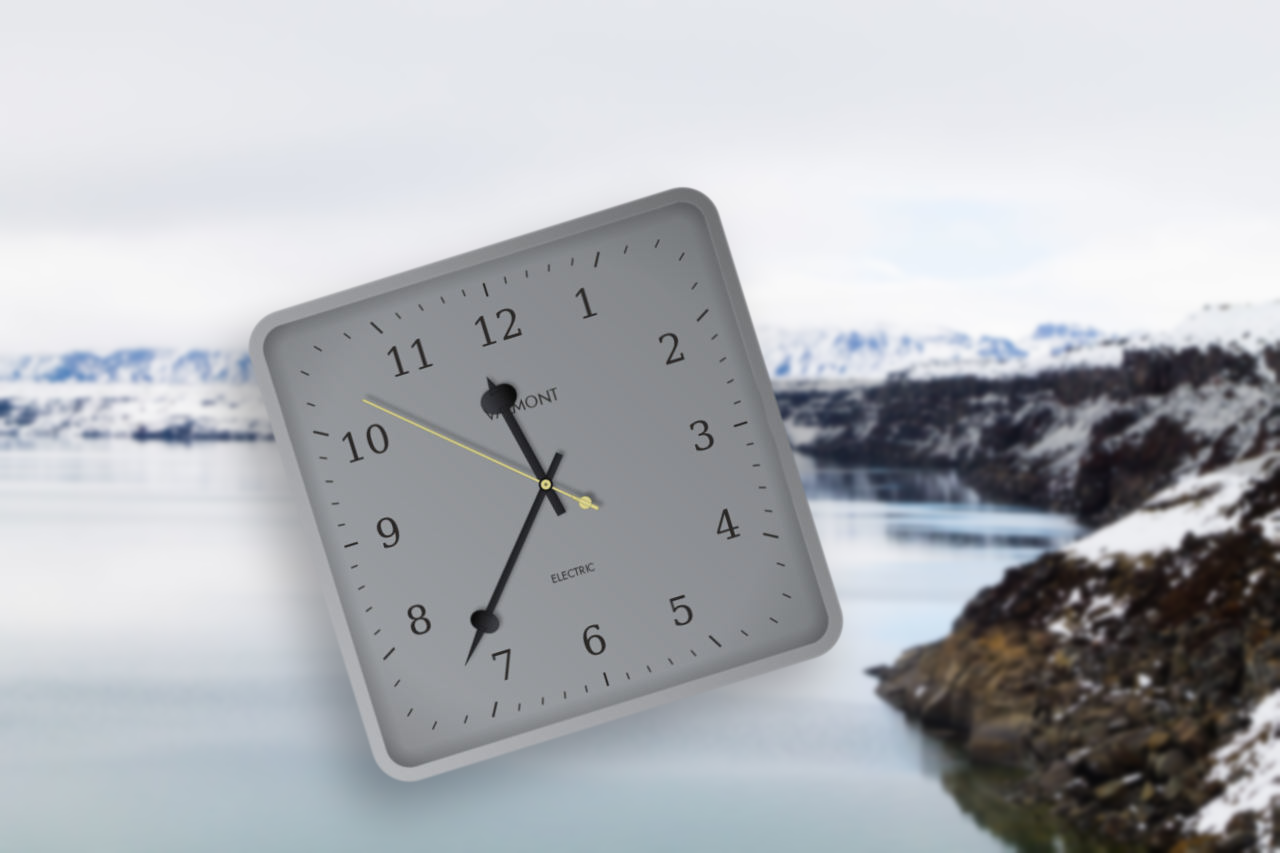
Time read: **11:36:52**
